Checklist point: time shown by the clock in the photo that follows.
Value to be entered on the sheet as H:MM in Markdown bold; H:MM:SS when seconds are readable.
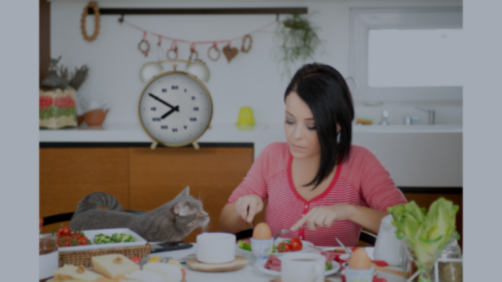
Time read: **7:50**
